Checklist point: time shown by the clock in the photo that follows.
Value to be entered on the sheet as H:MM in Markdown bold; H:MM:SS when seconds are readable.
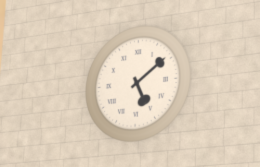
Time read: **5:09**
